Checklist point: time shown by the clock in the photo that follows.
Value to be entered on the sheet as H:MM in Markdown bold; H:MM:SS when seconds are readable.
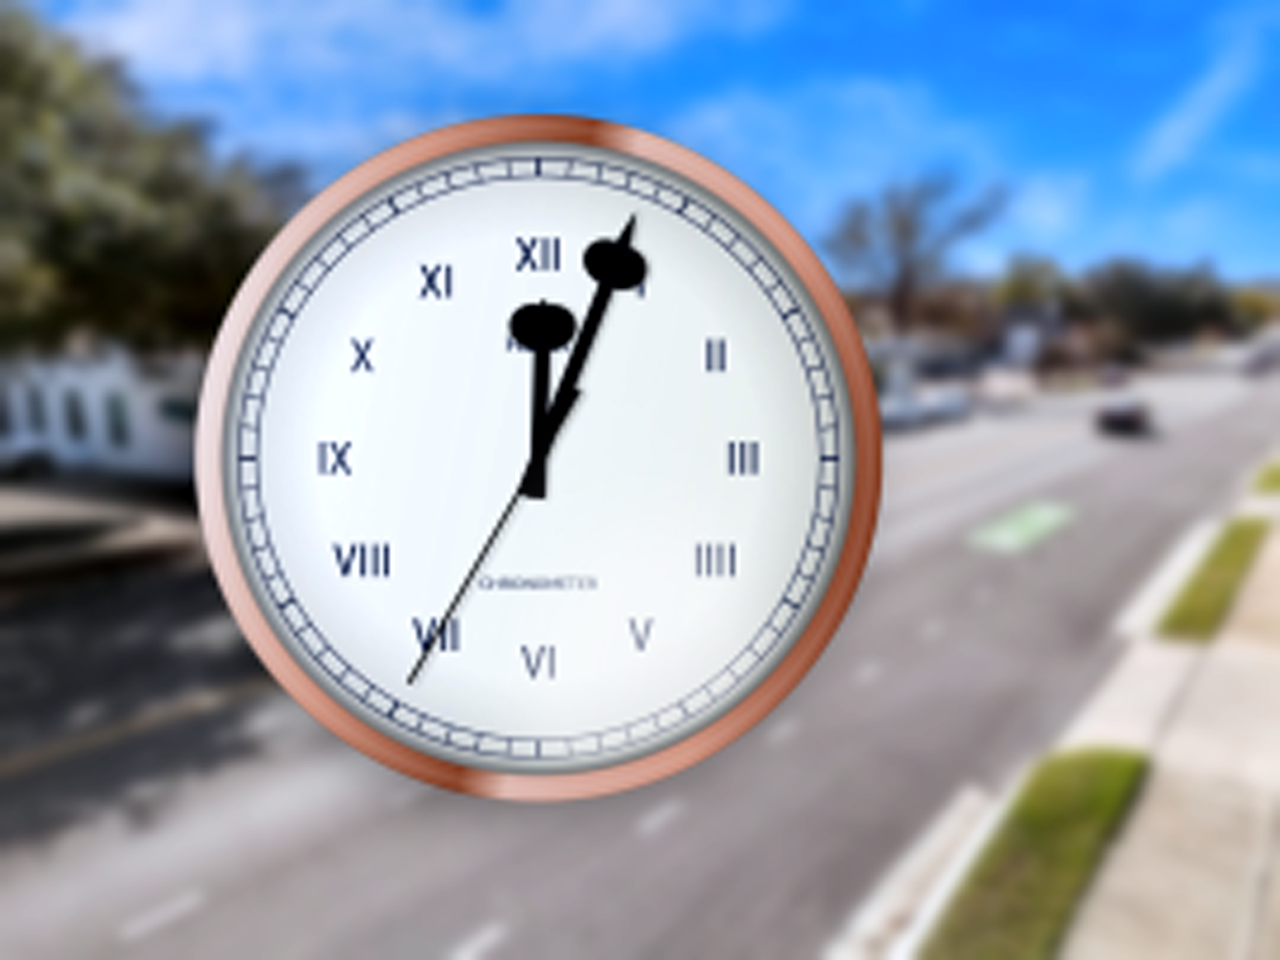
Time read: **12:03:35**
